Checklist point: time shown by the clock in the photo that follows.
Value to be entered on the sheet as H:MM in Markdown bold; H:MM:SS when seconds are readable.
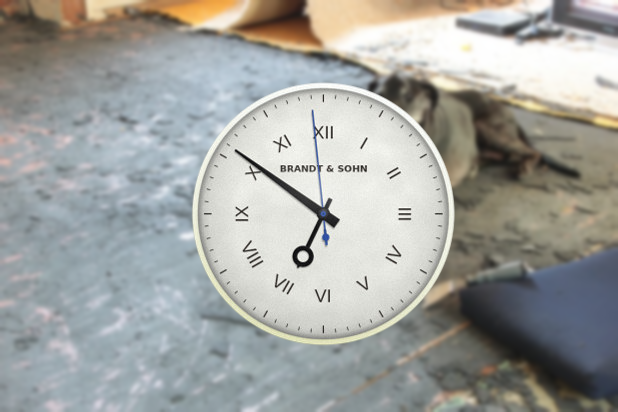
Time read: **6:50:59**
